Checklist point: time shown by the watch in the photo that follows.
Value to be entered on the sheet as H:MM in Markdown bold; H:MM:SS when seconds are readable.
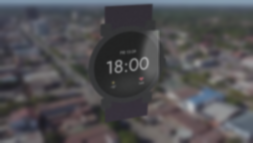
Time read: **18:00**
